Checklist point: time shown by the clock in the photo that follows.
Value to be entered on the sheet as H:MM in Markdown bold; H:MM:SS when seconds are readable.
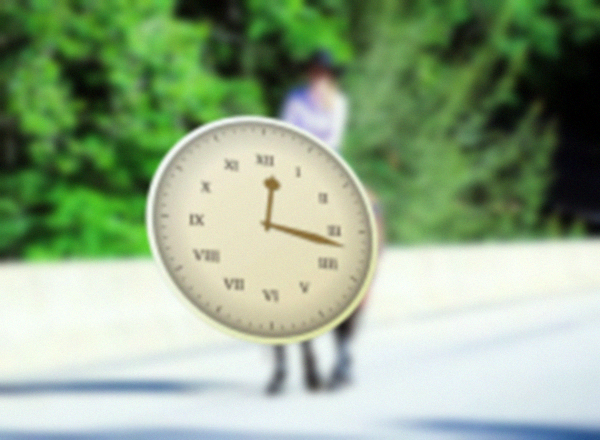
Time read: **12:17**
